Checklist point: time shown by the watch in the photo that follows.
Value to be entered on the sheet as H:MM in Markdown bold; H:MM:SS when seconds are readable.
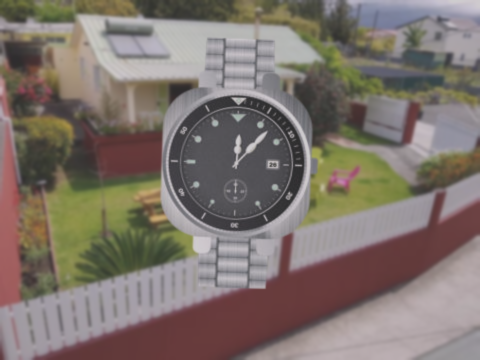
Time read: **12:07**
